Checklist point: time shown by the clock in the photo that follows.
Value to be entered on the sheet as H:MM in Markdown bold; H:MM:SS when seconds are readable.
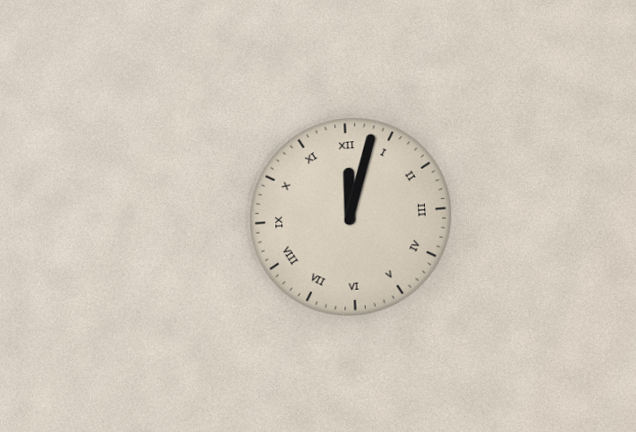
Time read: **12:03**
